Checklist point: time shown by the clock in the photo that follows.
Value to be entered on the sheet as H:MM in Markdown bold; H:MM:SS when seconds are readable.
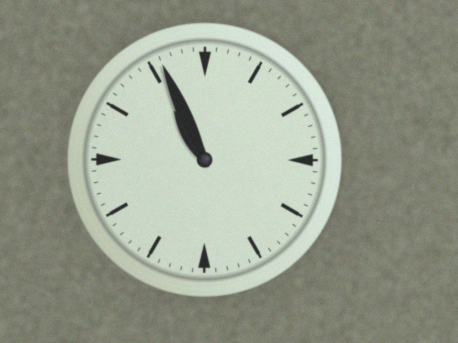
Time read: **10:56**
